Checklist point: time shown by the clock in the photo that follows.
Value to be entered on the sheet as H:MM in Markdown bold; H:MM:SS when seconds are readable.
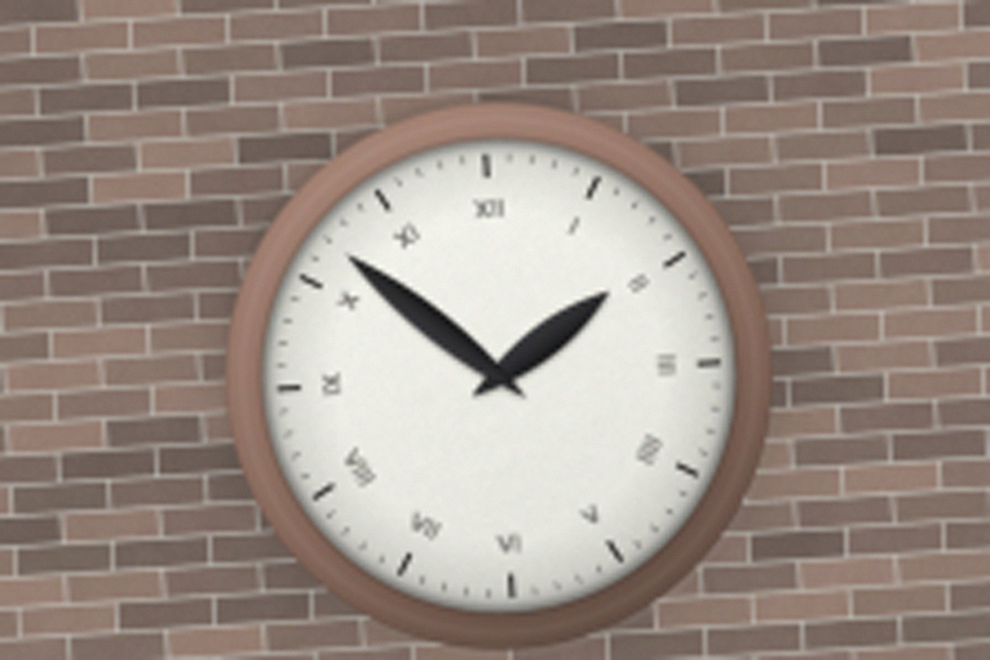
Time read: **1:52**
